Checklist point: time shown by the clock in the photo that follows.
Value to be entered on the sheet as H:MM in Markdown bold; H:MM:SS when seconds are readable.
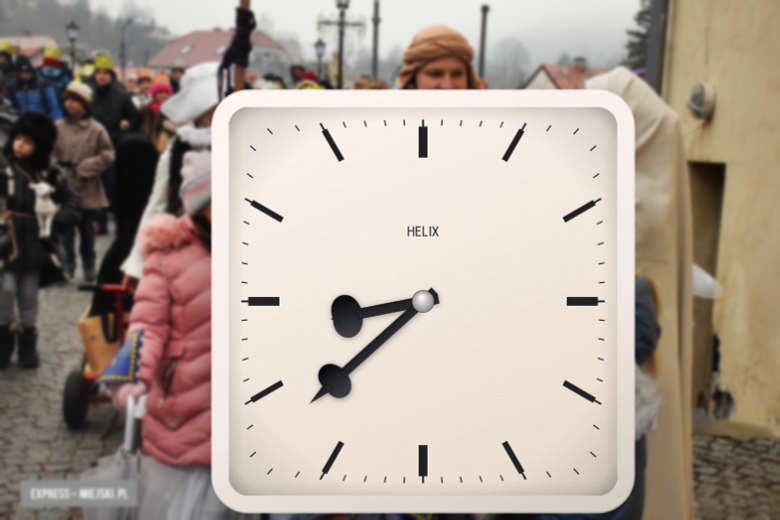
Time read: **8:38**
